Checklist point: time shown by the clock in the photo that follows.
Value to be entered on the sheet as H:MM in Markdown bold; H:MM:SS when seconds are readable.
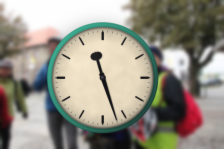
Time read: **11:27**
